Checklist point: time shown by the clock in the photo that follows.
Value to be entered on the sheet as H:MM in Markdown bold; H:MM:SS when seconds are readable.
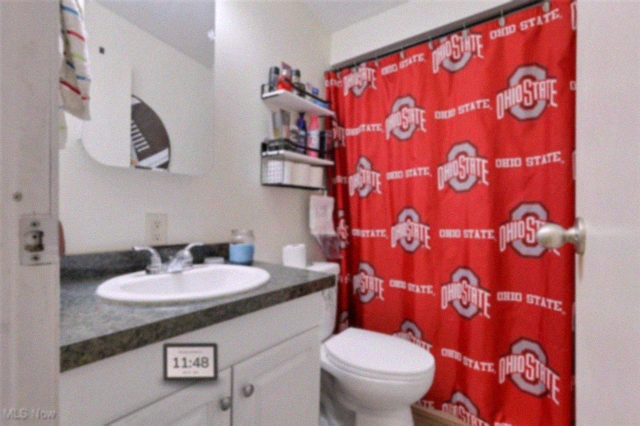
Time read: **11:48**
